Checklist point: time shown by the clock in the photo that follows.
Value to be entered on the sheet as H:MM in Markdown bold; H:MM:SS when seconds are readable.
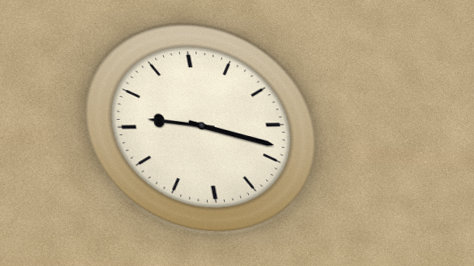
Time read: **9:18**
